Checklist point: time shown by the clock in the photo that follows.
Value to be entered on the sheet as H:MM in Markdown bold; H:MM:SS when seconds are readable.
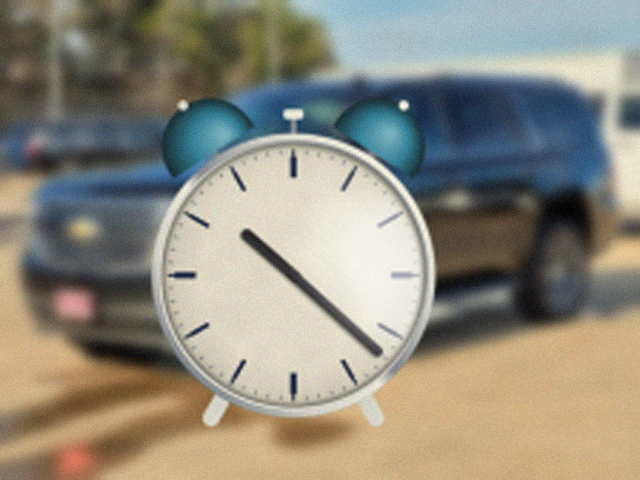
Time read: **10:22**
